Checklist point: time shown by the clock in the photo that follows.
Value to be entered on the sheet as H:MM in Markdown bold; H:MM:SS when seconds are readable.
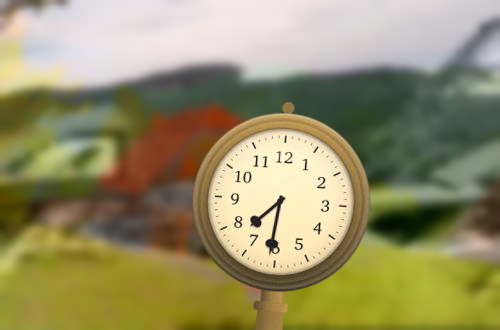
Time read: **7:31**
